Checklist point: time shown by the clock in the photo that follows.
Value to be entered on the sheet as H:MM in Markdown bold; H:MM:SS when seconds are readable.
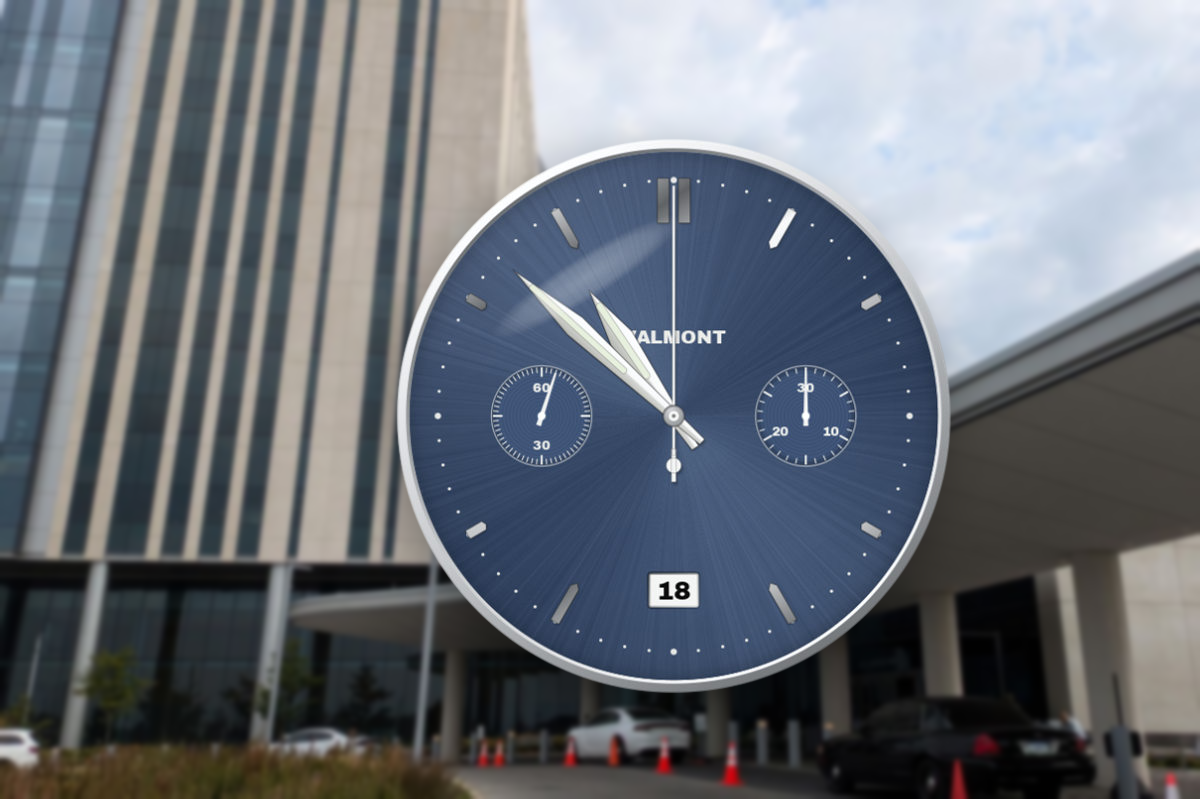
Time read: **10:52:03**
